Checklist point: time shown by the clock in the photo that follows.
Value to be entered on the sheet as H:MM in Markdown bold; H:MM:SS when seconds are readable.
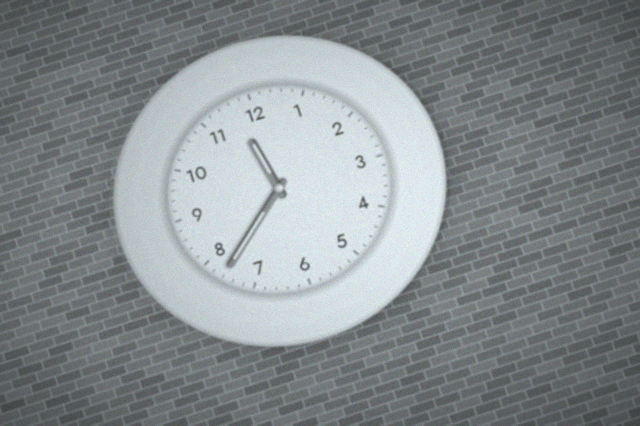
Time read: **11:38**
